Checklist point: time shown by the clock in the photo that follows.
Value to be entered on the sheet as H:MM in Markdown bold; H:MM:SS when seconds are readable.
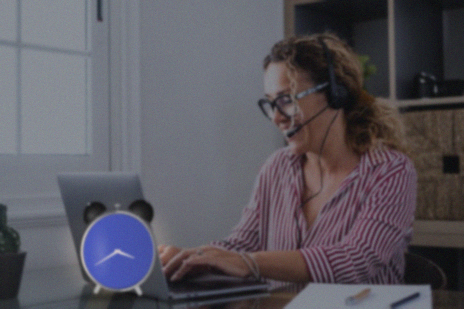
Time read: **3:40**
